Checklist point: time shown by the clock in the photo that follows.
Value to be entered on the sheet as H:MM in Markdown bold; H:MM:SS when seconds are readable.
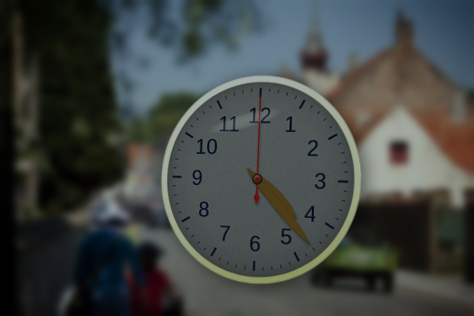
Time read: **4:23:00**
